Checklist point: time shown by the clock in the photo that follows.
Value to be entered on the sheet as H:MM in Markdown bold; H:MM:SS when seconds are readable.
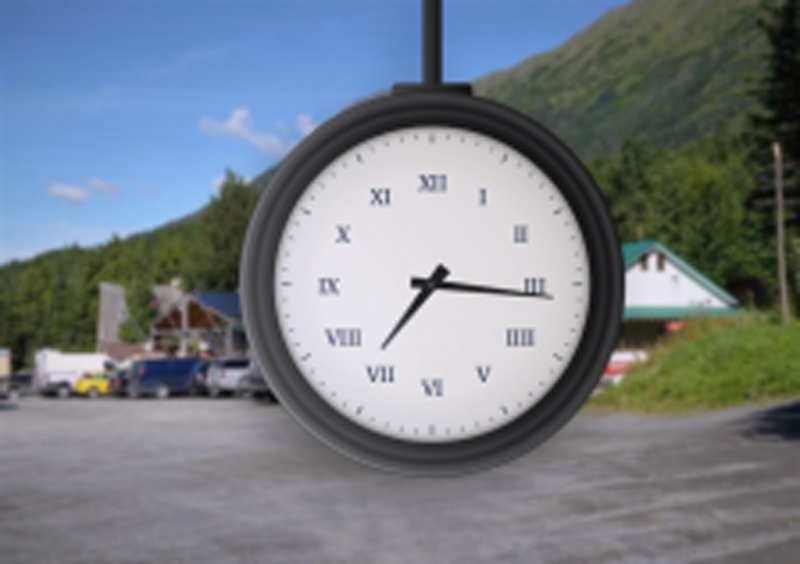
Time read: **7:16**
